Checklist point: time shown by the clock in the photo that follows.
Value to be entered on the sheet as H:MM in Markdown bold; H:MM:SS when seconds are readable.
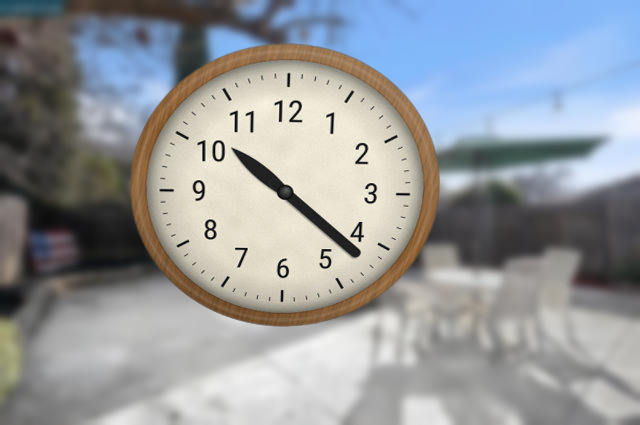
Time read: **10:22**
